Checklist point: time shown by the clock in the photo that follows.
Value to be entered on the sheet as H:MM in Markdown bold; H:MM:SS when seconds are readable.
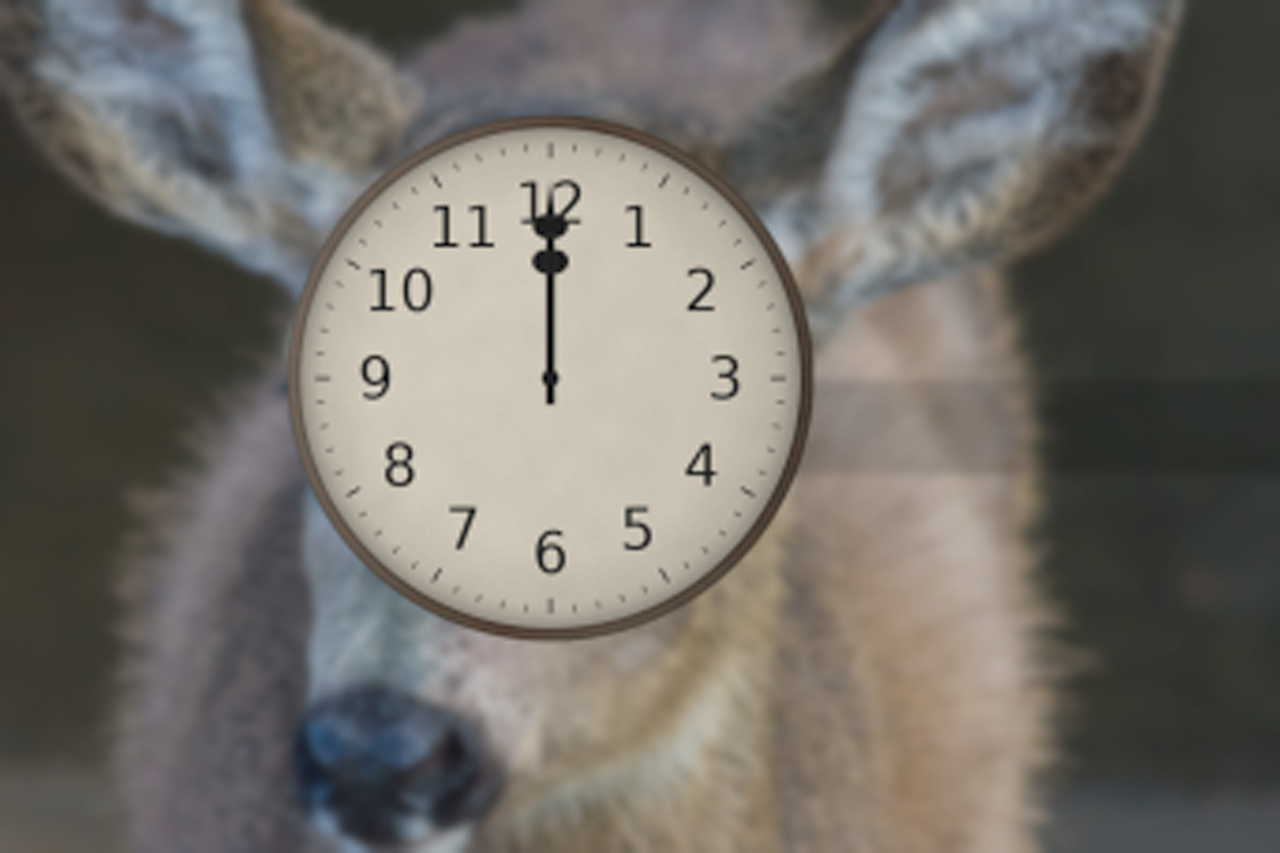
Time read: **12:00**
